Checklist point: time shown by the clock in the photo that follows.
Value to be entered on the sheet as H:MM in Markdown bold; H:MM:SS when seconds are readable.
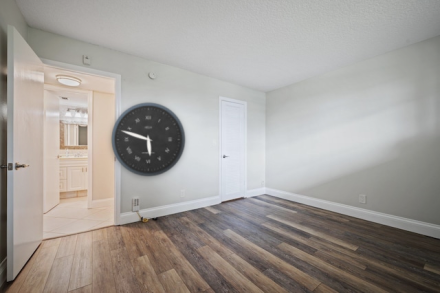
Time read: **5:48**
